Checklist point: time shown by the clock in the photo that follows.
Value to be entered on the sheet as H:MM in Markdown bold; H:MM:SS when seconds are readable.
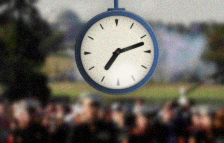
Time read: **7:12**
